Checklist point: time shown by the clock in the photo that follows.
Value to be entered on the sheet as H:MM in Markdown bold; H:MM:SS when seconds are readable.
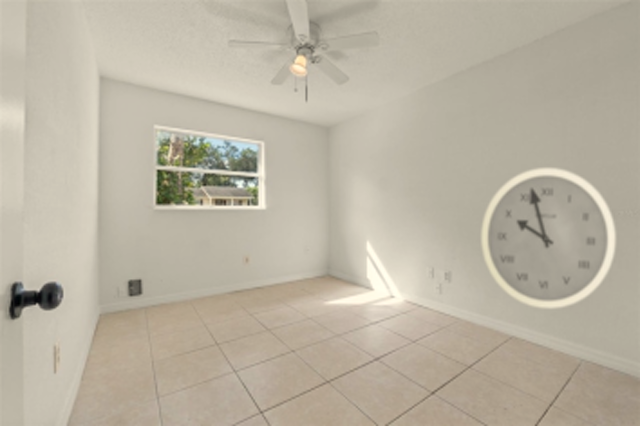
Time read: **9:57**
